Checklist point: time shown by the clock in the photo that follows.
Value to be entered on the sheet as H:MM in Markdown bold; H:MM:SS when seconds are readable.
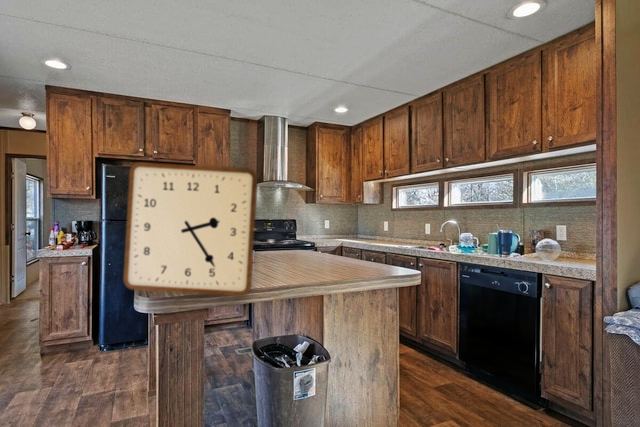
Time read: **2:24**
